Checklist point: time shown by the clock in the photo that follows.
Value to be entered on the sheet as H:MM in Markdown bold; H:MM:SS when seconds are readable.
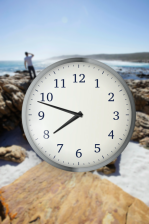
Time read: **7:48**
